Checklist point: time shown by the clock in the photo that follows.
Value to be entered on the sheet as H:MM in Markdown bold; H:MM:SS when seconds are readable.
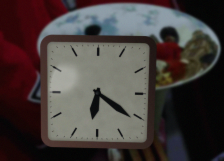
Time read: **6:21**
